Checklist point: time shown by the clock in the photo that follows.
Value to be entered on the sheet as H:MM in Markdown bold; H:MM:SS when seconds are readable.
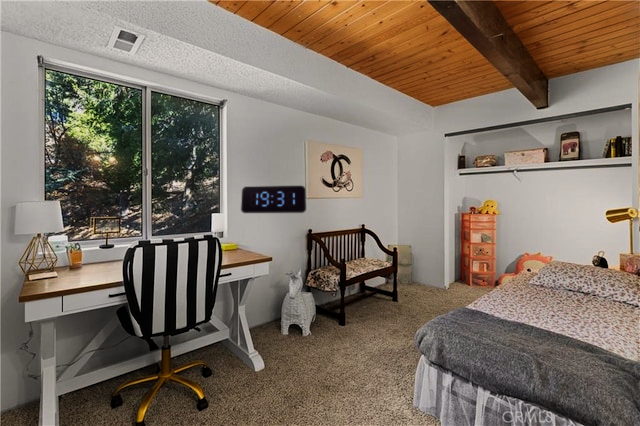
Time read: **19:31**
